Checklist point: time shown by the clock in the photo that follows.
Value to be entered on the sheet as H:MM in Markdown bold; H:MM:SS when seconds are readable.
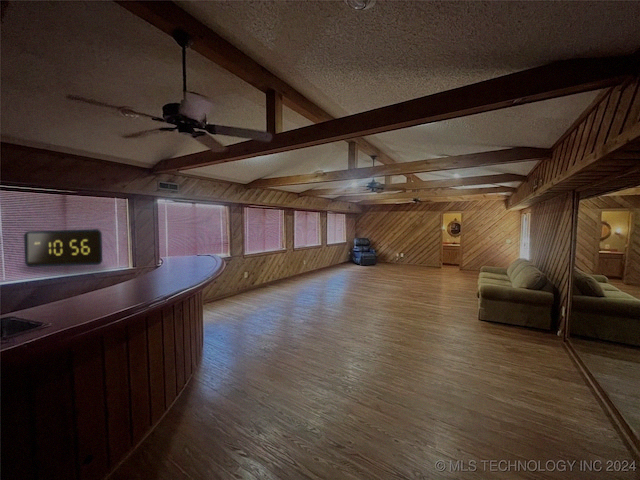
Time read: **10:56**
